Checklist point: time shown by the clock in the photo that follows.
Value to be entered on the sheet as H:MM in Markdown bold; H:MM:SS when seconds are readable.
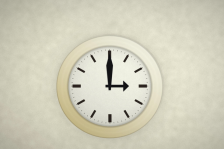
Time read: **3:00**
